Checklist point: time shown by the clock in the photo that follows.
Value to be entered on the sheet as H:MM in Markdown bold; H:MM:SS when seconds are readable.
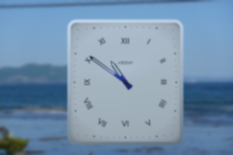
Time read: **10:51**
